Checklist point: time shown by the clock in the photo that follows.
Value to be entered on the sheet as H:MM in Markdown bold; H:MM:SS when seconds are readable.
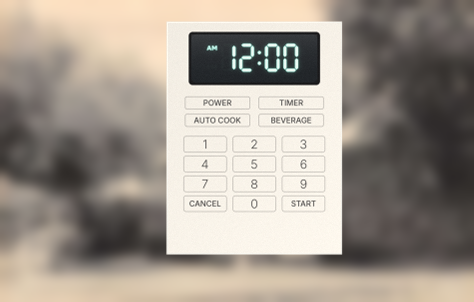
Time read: **12:00**
